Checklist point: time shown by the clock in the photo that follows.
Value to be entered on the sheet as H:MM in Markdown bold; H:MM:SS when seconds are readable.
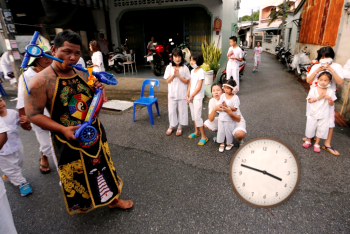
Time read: **3:48**
